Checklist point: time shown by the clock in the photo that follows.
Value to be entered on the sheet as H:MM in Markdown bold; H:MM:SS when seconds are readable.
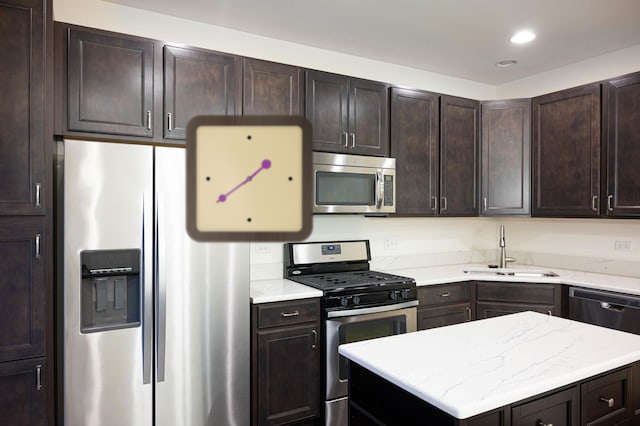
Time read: **1:39**
